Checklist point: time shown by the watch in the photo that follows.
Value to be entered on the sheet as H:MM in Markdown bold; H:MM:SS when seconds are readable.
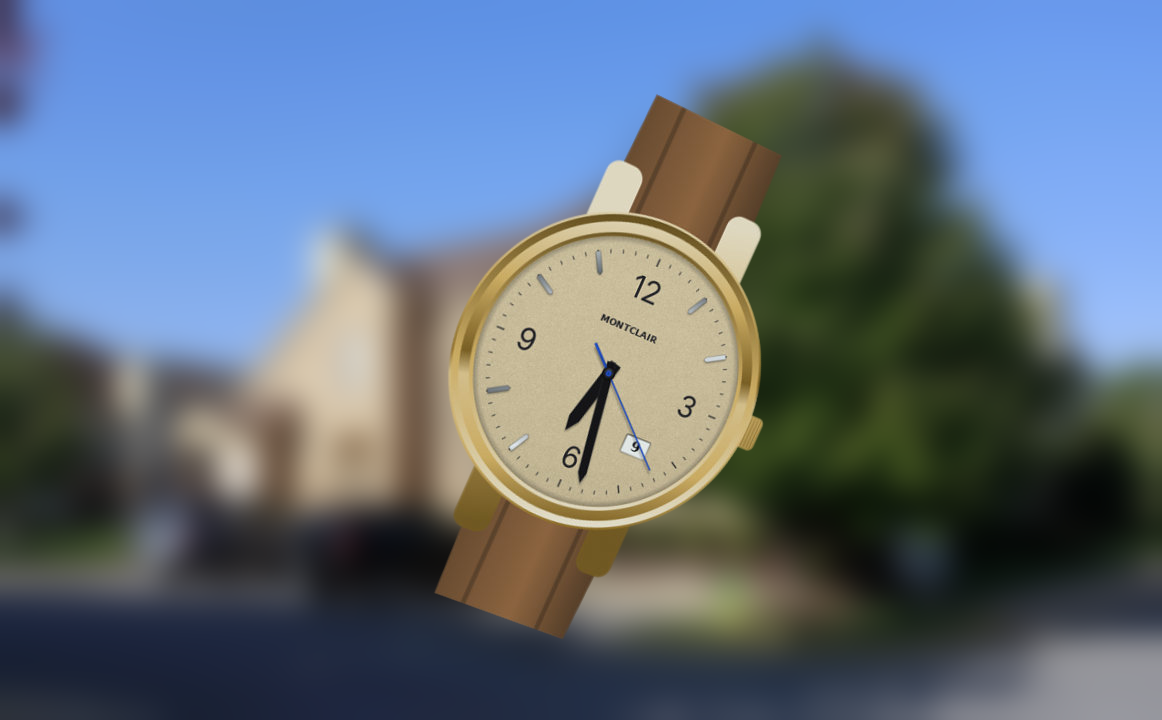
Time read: **6:28:22**
